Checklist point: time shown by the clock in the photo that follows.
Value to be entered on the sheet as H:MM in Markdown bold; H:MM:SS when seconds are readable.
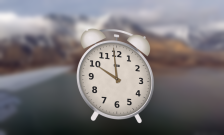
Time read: **9:59**
